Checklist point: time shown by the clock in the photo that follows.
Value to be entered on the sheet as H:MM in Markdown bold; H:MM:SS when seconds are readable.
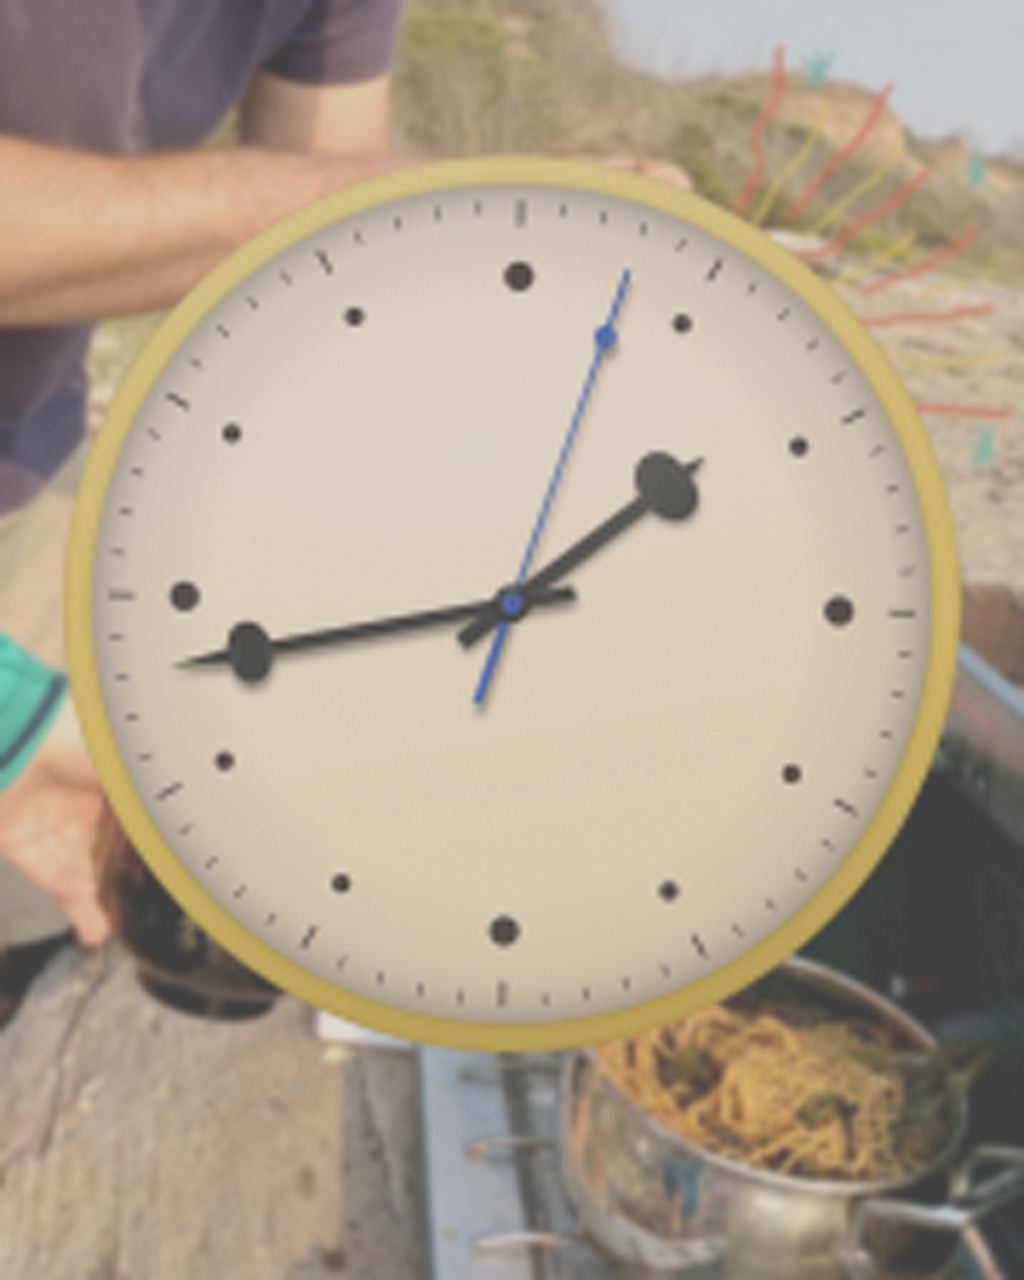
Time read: **1:43:03**
